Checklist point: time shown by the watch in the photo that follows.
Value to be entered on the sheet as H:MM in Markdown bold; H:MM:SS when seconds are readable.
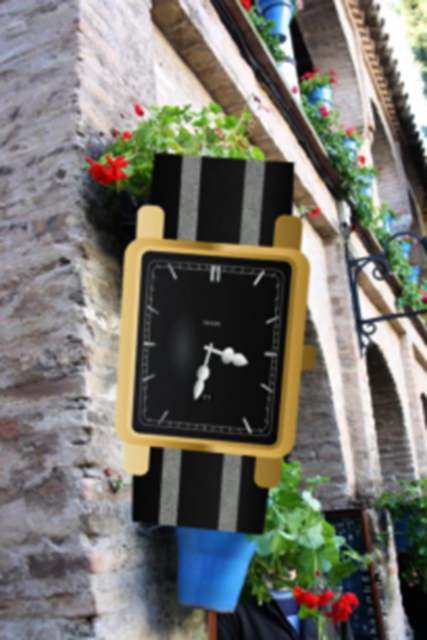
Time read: **3:32**
